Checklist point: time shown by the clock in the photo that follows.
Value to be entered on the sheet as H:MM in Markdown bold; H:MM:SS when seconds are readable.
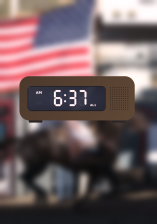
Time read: **6:37**
